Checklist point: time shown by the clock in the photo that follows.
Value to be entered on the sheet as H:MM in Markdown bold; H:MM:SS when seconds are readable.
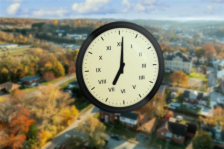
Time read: **7:01**
